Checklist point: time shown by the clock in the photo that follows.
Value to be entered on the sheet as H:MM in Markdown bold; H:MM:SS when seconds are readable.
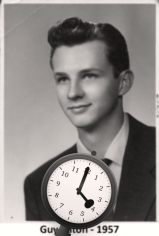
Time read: **4:00**
